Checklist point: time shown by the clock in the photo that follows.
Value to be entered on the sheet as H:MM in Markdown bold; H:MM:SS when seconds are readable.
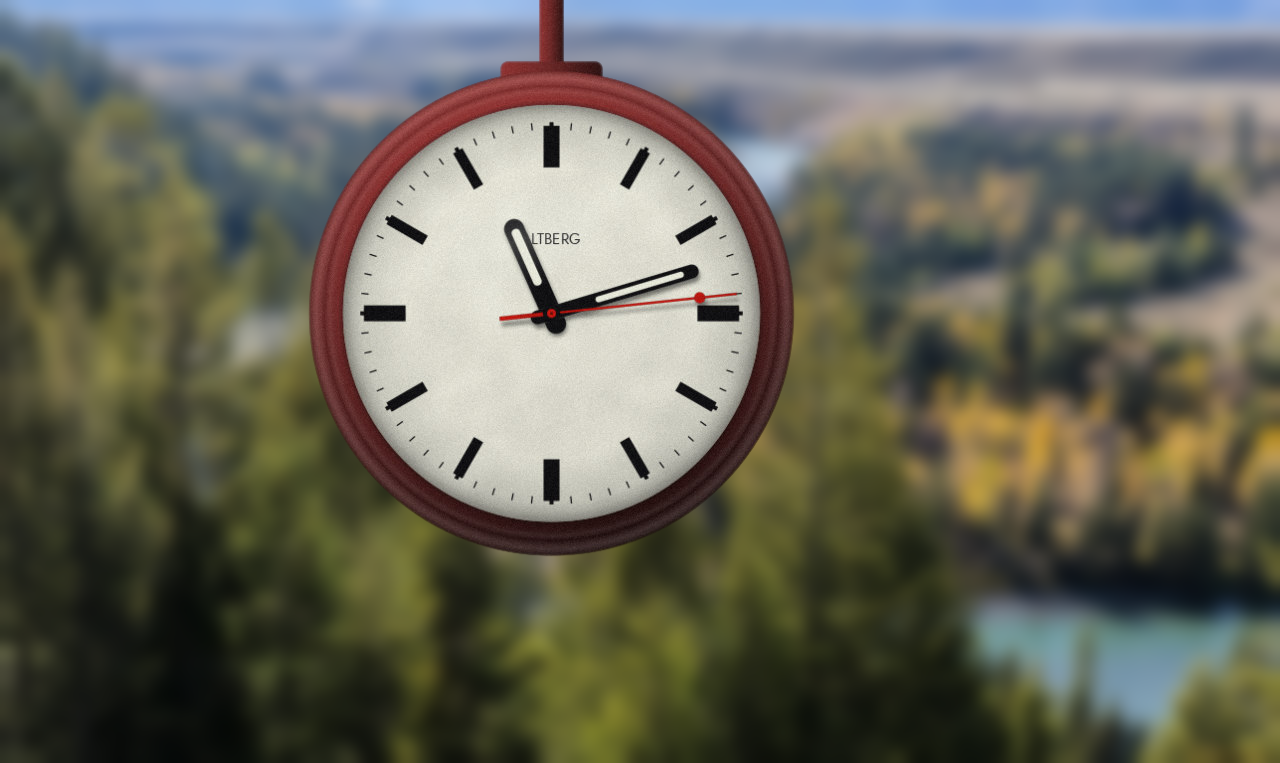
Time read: **11:12:14**
